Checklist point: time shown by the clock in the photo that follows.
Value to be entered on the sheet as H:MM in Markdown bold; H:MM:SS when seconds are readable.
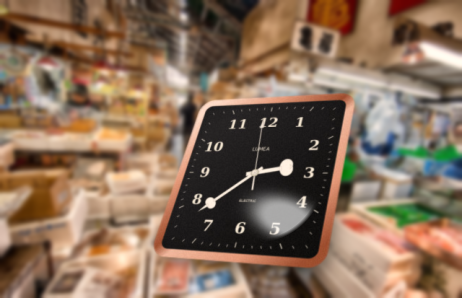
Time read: **2:37:59**
